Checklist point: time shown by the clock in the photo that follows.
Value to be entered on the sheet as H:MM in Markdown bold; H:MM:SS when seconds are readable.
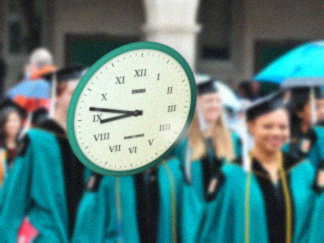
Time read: **8:47**
